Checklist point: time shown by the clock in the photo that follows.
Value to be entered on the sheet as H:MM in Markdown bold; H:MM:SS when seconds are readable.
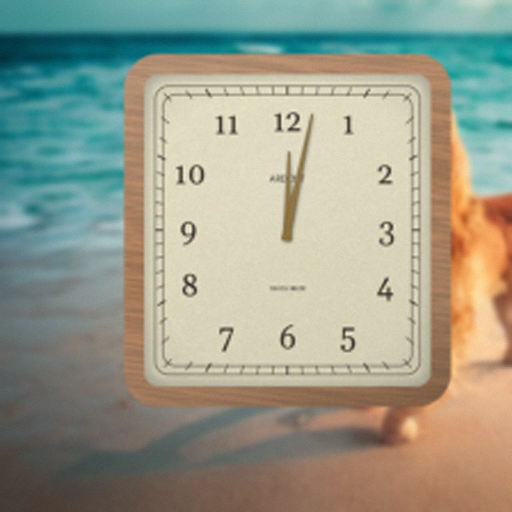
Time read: **12:02**
